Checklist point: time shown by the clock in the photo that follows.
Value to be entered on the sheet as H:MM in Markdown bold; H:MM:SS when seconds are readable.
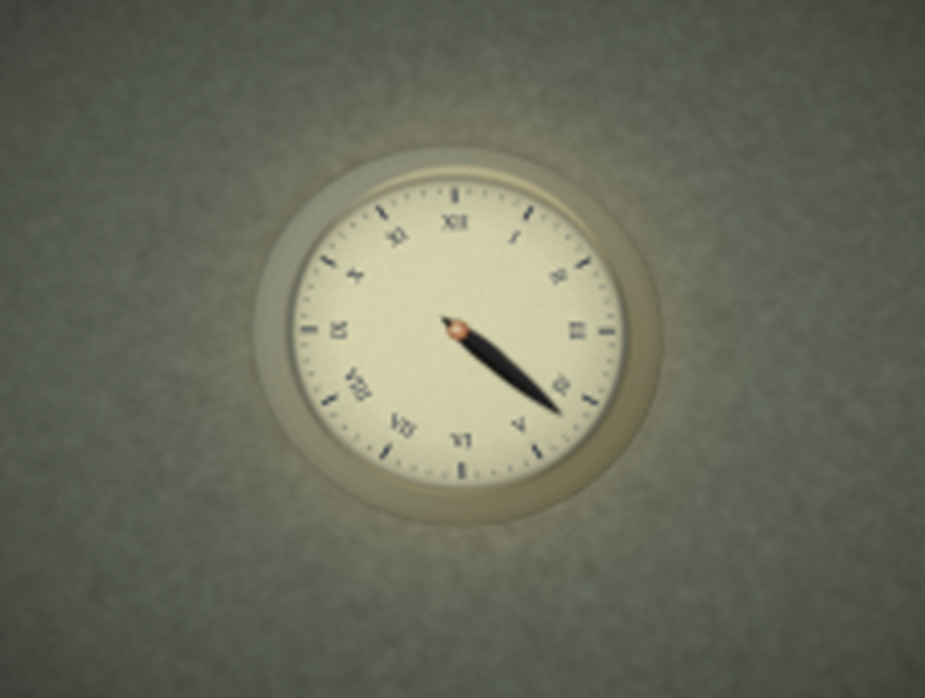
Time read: **4:22**
